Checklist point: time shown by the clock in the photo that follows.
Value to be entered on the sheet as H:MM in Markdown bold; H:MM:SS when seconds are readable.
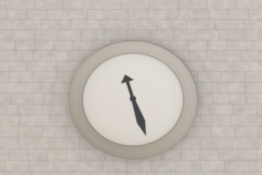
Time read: **11:27**
